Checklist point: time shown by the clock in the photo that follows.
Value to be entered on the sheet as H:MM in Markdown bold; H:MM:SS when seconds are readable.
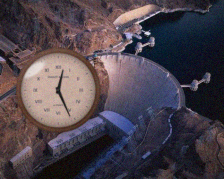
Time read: **12:26**
